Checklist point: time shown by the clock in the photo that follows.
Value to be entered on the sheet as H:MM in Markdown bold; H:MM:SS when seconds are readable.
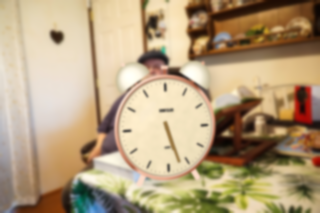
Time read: **5:27**
